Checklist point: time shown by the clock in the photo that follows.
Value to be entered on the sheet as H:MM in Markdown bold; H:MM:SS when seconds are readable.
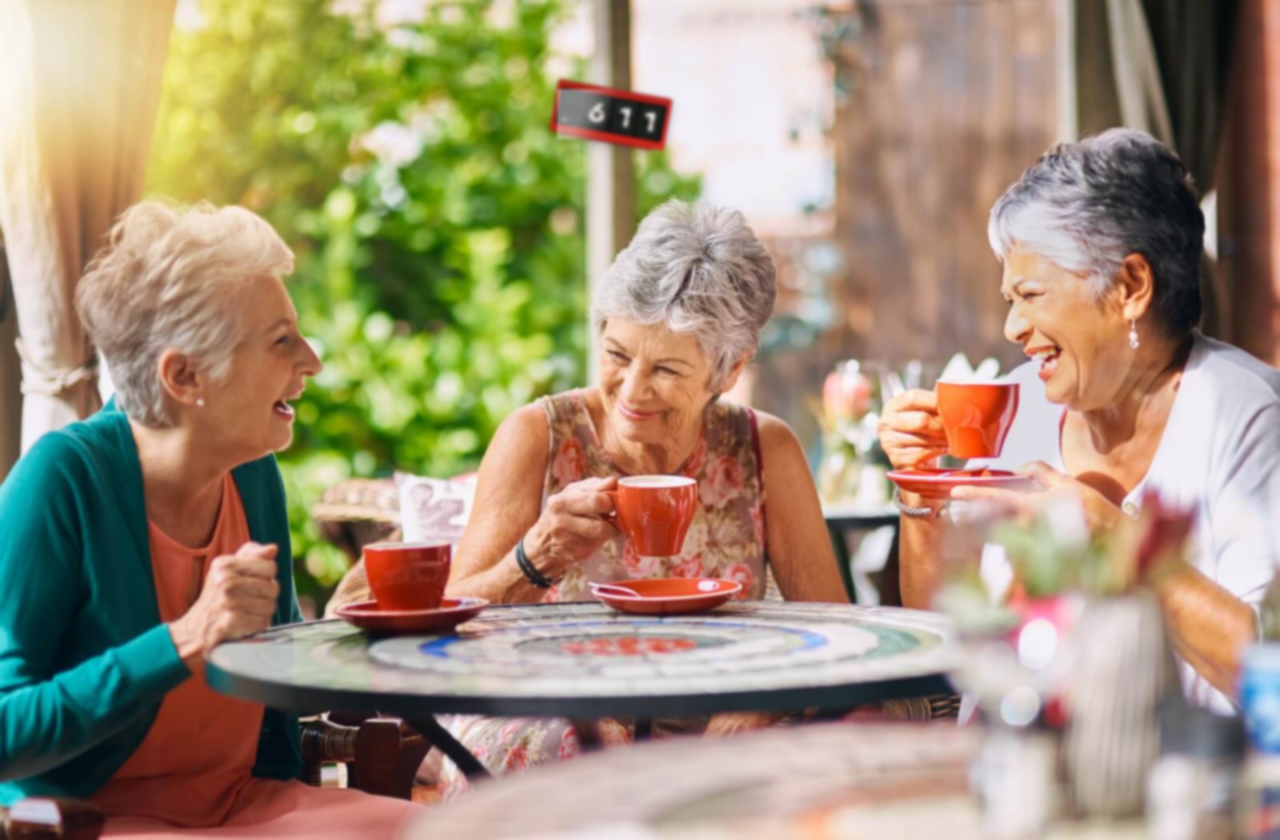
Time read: **6:11**
